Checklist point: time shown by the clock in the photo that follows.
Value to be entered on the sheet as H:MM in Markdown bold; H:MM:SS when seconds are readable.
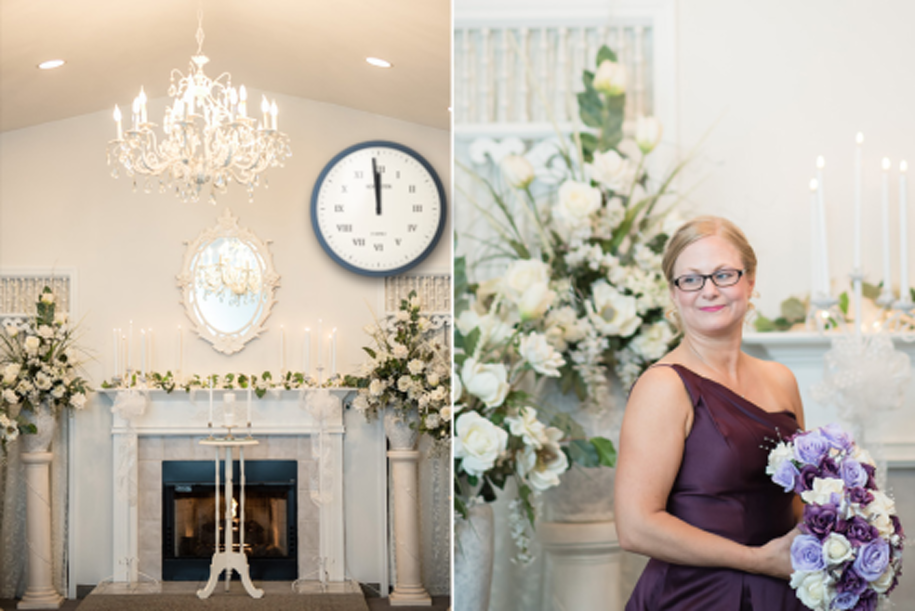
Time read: **11:59**
